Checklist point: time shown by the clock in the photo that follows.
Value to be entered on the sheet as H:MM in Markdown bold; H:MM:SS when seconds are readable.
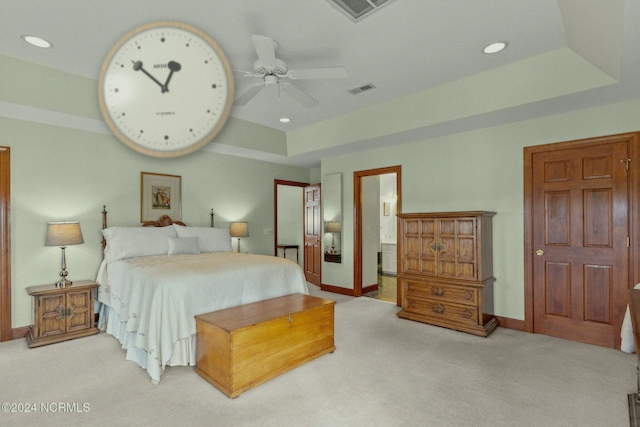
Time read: **12:52**
